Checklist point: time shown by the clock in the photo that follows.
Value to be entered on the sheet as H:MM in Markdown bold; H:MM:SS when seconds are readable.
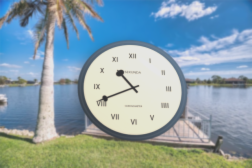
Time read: **10:41**
